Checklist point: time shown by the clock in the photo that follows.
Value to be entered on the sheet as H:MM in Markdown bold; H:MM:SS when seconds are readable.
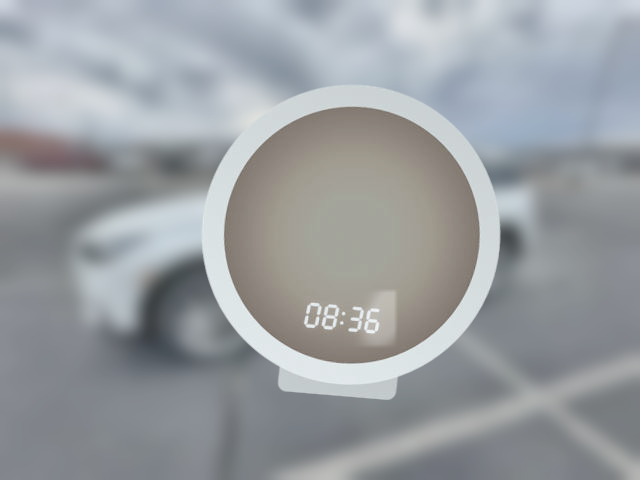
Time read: **8:36**
